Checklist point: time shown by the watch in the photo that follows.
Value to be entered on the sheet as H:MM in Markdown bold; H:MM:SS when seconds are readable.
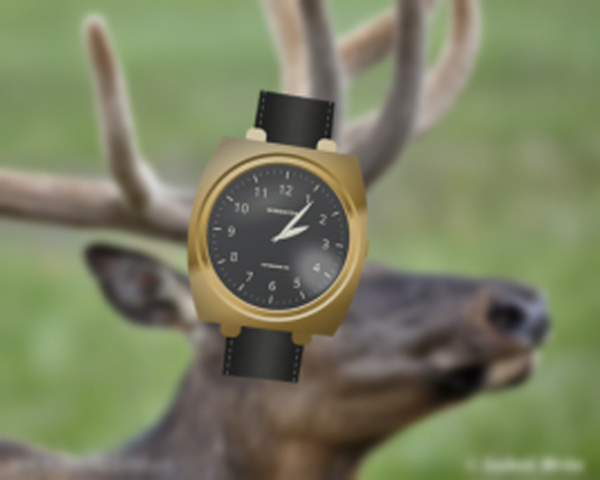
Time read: **2:06**
